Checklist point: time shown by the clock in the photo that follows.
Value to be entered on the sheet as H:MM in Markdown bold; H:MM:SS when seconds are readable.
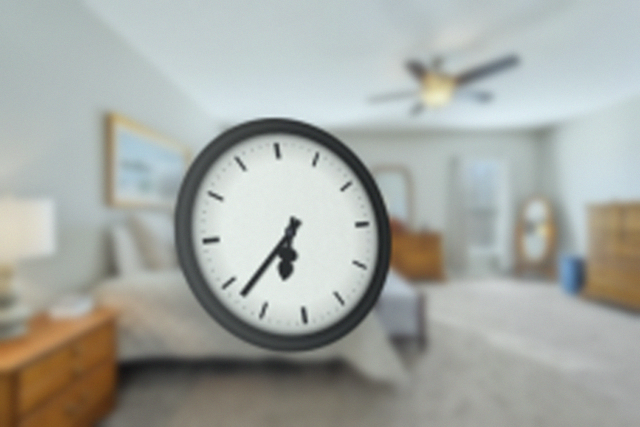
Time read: **6:38**
